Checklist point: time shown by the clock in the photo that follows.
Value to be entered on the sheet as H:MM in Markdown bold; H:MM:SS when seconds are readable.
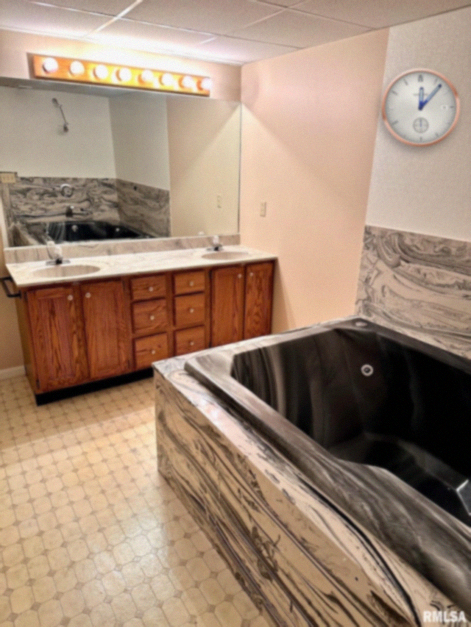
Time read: **12:07**
